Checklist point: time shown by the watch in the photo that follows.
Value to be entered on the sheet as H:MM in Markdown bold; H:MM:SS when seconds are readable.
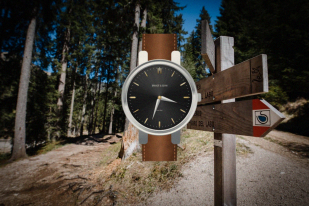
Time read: **3:33**
